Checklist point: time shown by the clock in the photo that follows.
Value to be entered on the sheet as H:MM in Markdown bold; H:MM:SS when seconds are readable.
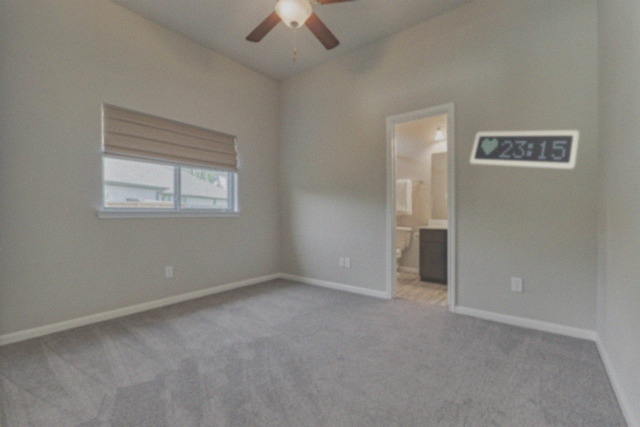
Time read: **23:15**
